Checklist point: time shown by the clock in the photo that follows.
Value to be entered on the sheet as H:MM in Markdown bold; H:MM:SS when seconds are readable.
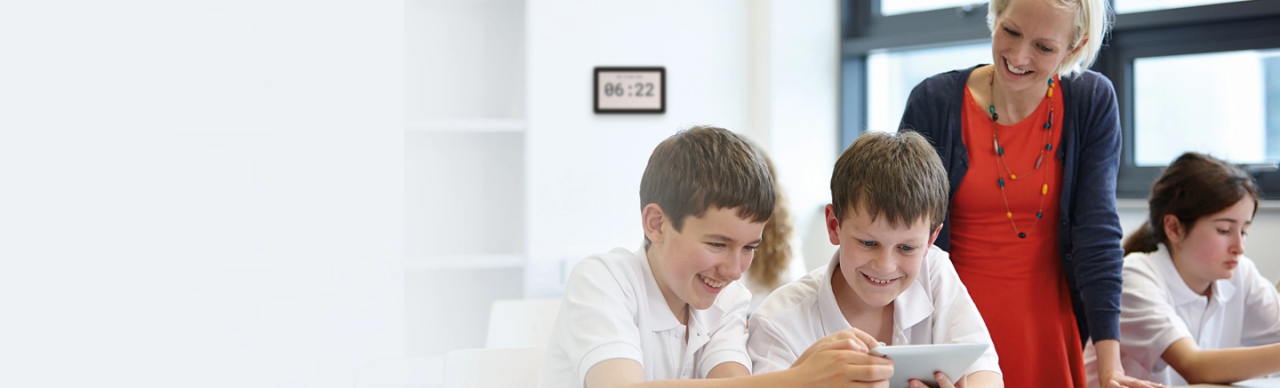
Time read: **6:22**
